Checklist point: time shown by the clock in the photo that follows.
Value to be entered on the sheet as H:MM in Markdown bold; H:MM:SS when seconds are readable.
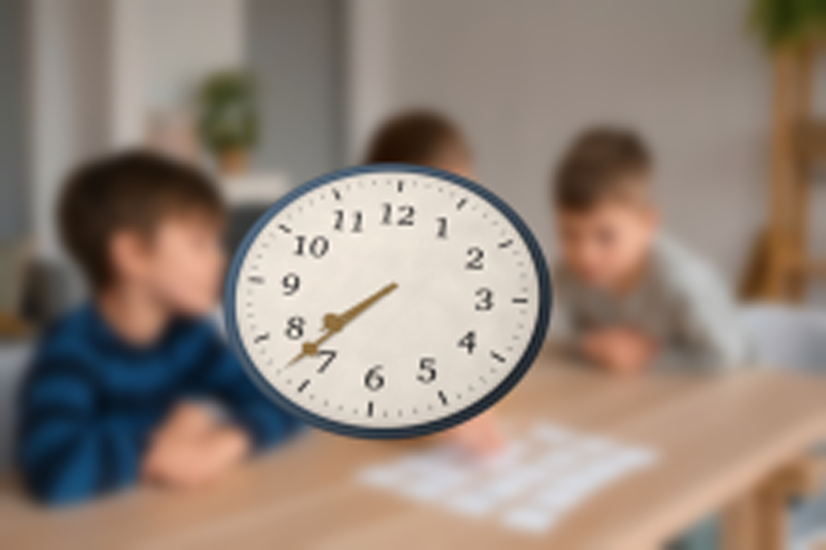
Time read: **7:37**
